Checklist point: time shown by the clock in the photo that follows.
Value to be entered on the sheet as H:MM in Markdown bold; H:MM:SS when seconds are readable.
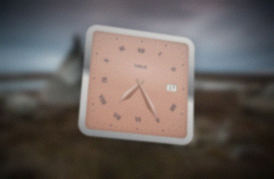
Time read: **7:25**
